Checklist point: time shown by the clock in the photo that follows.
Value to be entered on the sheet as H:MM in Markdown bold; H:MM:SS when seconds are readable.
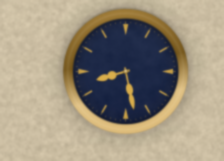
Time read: **8:28**
